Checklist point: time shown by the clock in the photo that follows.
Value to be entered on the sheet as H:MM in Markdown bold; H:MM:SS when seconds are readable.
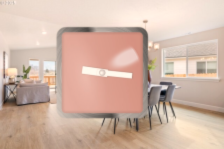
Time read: **9:16**
